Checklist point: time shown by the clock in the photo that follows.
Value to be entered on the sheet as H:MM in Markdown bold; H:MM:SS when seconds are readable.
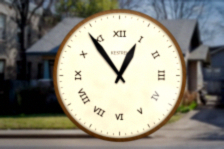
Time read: **12:54**
